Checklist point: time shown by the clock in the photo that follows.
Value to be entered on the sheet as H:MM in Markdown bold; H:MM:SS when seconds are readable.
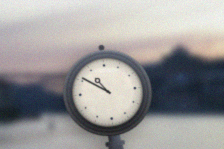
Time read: **10:51**
